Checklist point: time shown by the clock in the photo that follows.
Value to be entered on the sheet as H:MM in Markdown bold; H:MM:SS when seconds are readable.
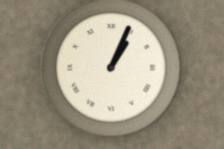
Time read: **1:04**
